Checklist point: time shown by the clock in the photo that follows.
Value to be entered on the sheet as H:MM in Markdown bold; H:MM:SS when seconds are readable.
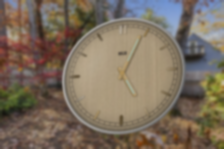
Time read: **5:04**
